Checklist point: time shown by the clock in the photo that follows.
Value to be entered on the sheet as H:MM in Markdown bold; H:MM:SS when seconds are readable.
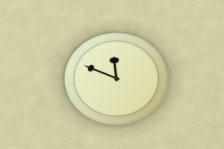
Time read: **11:49**
